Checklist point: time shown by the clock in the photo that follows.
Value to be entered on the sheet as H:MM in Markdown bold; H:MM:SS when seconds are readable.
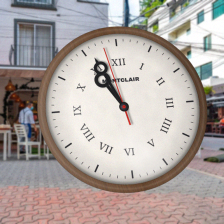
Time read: **10:55:58**
